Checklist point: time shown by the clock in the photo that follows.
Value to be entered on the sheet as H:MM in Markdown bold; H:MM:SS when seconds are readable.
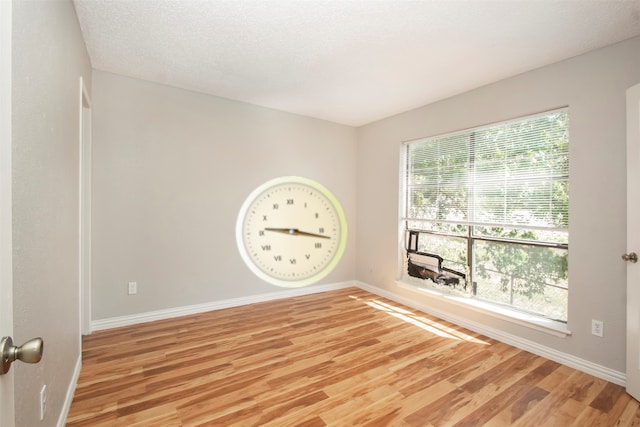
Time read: **9:17**
